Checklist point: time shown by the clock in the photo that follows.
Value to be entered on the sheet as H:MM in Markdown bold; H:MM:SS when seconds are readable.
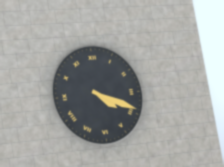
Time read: **4:19**
